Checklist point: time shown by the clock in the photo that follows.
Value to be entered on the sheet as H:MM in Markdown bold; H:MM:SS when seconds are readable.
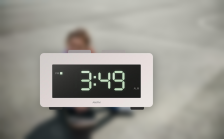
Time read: **3:49**
